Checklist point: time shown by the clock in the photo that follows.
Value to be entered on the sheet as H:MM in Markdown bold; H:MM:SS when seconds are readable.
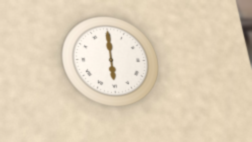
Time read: **6:00**
